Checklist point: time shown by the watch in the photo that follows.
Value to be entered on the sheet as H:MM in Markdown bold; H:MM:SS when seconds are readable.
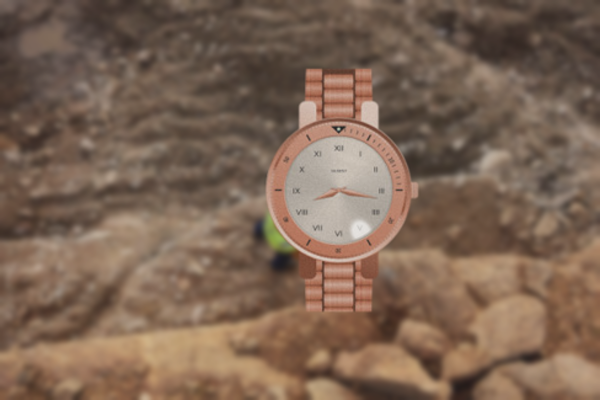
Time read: **8:17**
